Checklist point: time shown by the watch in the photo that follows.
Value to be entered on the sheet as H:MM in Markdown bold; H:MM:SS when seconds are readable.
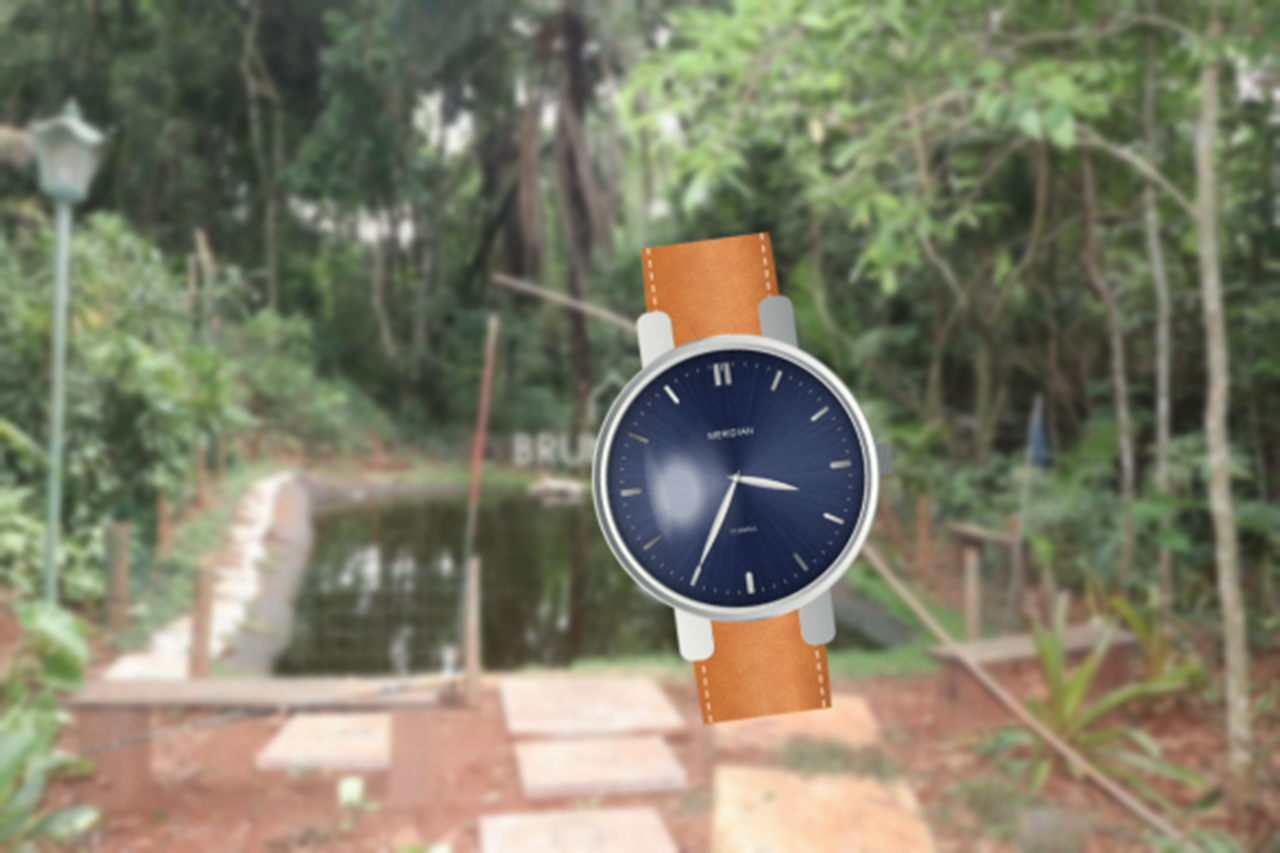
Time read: **3:35**
